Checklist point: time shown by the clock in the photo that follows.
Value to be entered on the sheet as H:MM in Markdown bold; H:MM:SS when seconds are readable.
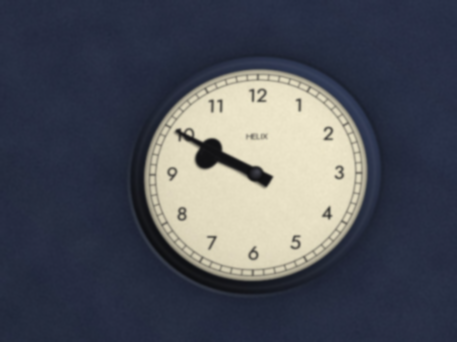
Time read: **9:50**
